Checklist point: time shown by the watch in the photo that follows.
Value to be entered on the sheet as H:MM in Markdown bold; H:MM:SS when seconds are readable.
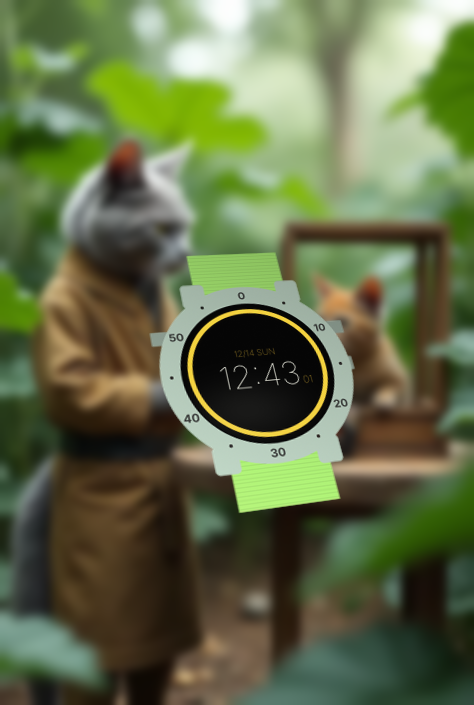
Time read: **12:43:01**
